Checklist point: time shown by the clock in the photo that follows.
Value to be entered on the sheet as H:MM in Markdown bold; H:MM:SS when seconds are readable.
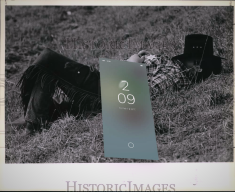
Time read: **2:09**
